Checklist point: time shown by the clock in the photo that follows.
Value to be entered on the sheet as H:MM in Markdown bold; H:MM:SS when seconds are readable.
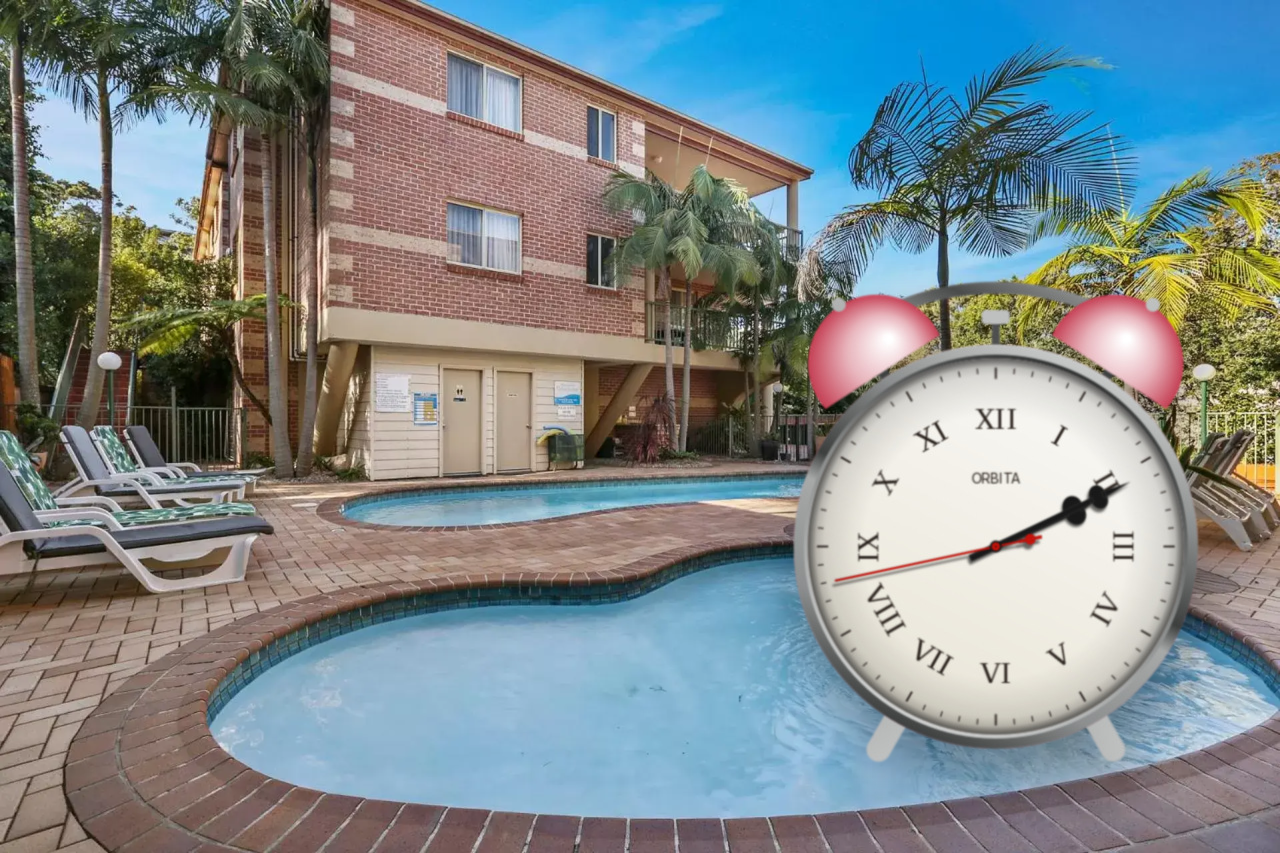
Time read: **2:10:43**
